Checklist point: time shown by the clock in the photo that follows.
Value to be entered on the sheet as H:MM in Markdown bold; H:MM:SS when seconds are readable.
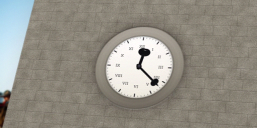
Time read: **12:22**
